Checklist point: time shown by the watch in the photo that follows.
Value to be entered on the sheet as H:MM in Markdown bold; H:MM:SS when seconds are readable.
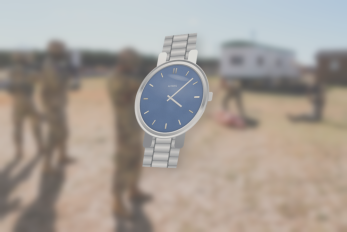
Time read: **4:08**
